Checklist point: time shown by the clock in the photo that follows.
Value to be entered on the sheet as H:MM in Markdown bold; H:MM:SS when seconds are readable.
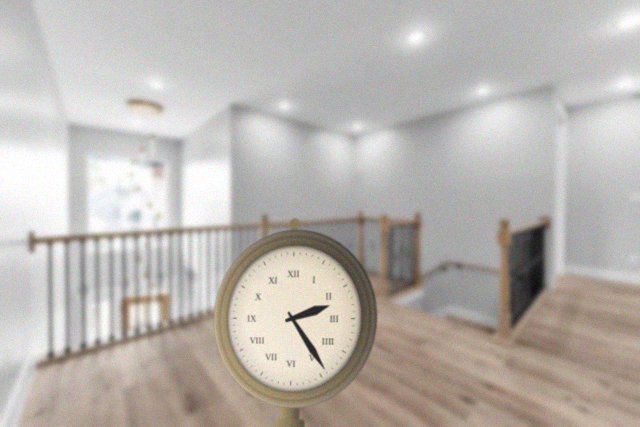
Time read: **2:24**
